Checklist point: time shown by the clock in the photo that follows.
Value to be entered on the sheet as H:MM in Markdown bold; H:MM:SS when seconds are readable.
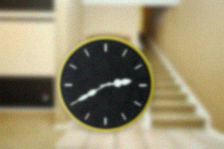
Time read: **2:40**
